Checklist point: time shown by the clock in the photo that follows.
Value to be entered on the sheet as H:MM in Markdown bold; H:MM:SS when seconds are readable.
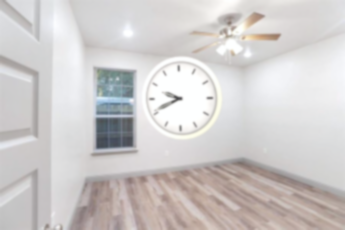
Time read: **9:41**
